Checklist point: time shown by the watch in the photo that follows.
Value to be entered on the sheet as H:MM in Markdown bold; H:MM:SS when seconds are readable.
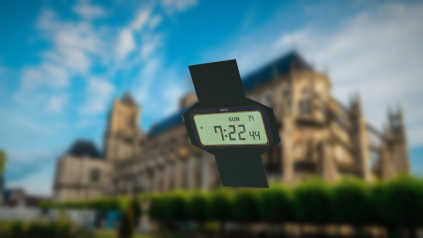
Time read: **7:22:44**
